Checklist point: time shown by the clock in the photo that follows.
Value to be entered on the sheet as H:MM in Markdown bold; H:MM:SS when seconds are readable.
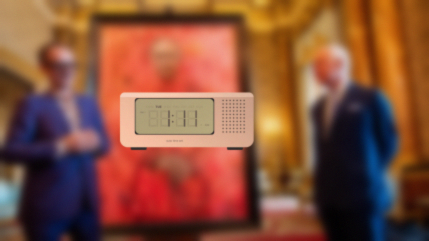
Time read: **1:11**
